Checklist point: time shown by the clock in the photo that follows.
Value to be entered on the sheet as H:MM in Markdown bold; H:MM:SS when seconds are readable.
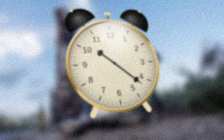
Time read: **10:22**
